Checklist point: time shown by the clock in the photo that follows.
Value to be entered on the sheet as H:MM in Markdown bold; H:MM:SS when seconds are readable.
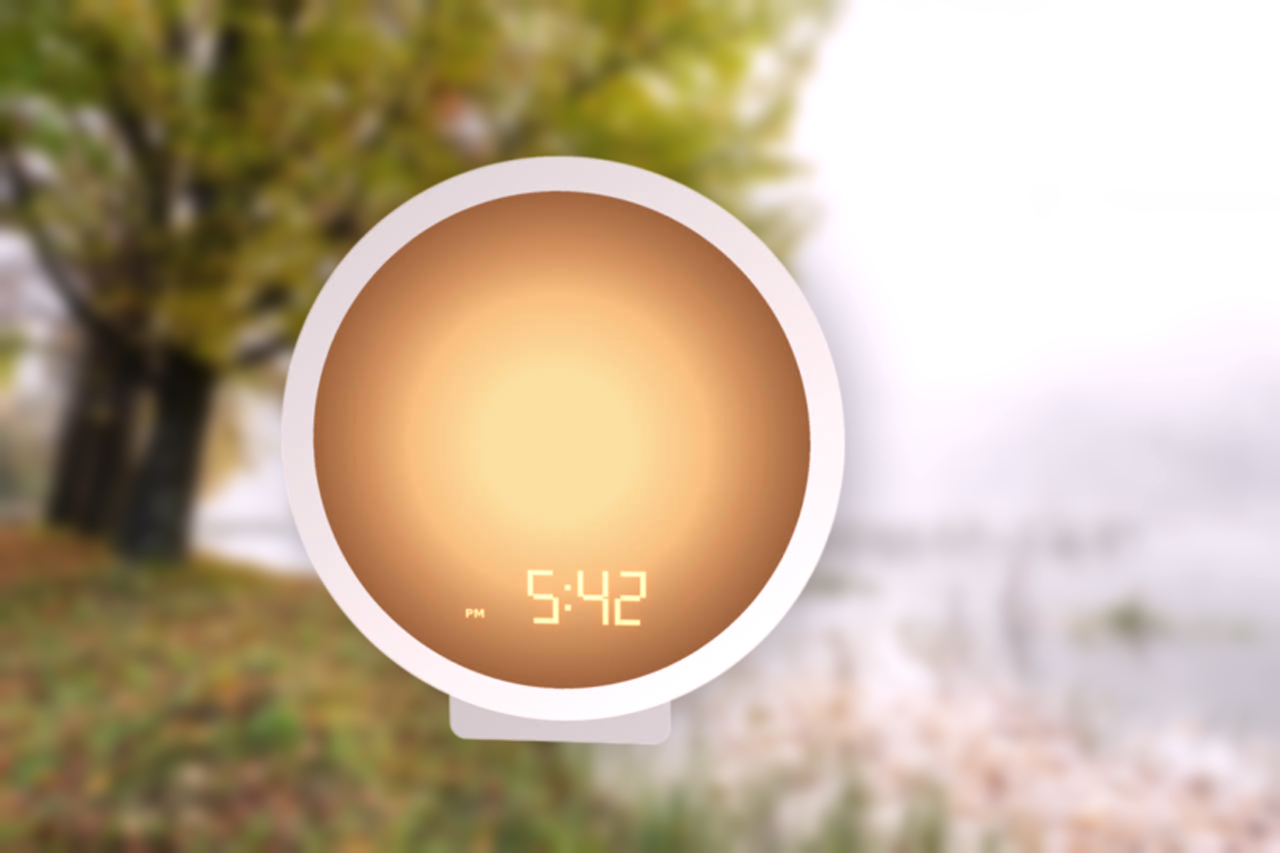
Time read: **5:42**
